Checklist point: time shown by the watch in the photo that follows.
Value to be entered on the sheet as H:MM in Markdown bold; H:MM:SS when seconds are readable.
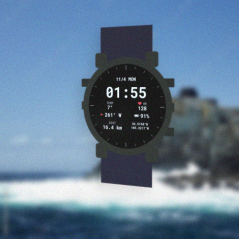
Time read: **1:55**
